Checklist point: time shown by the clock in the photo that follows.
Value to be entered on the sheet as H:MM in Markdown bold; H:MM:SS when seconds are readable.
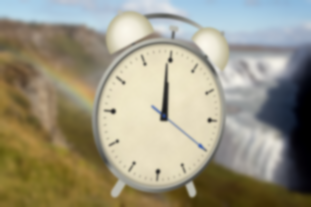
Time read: **11:59:20**
